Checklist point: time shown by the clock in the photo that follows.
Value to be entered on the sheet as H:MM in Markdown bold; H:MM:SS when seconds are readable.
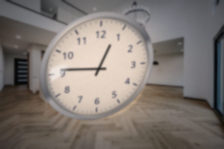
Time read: **12:46**
